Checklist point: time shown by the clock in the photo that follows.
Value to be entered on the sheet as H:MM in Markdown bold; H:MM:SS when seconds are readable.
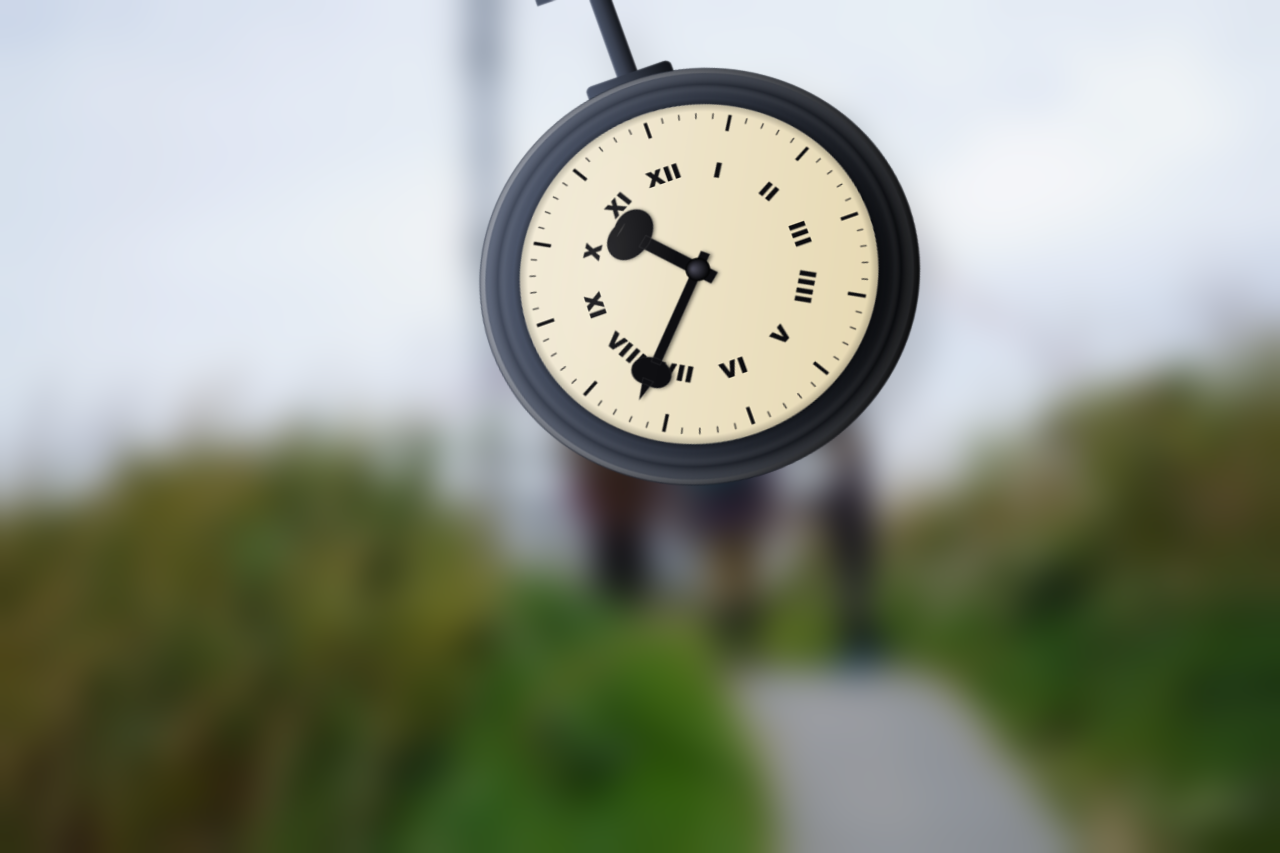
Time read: **10:37**
